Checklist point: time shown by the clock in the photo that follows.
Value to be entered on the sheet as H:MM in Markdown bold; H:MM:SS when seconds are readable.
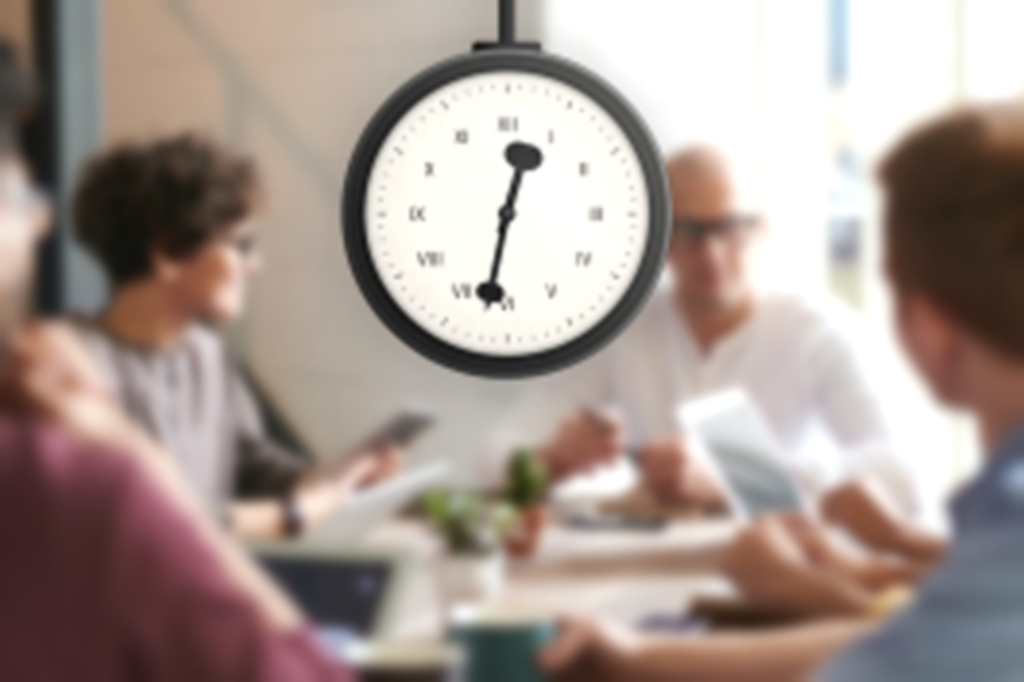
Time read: **12:32**
